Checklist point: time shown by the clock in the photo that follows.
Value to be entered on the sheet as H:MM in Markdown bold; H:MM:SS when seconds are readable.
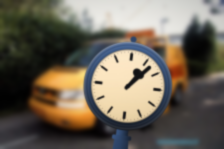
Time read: **1:07**
